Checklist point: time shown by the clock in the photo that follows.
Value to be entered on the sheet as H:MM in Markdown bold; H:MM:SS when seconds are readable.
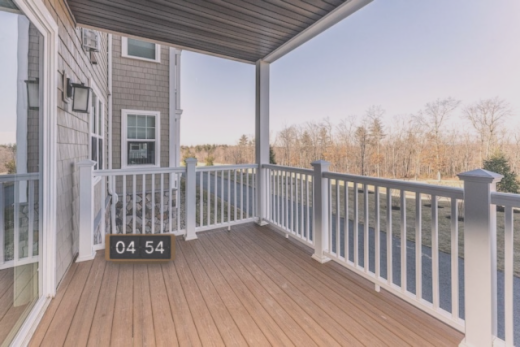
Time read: **4:54**
